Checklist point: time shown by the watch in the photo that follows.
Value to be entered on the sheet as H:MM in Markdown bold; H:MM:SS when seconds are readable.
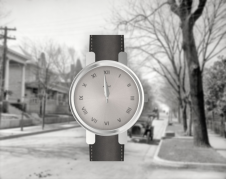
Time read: **11:59**
